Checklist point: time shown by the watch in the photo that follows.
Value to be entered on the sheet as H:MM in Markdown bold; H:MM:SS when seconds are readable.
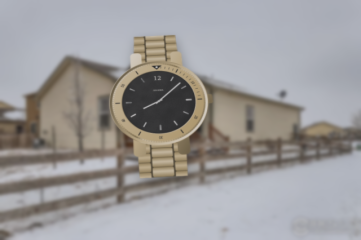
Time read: **8:08**
